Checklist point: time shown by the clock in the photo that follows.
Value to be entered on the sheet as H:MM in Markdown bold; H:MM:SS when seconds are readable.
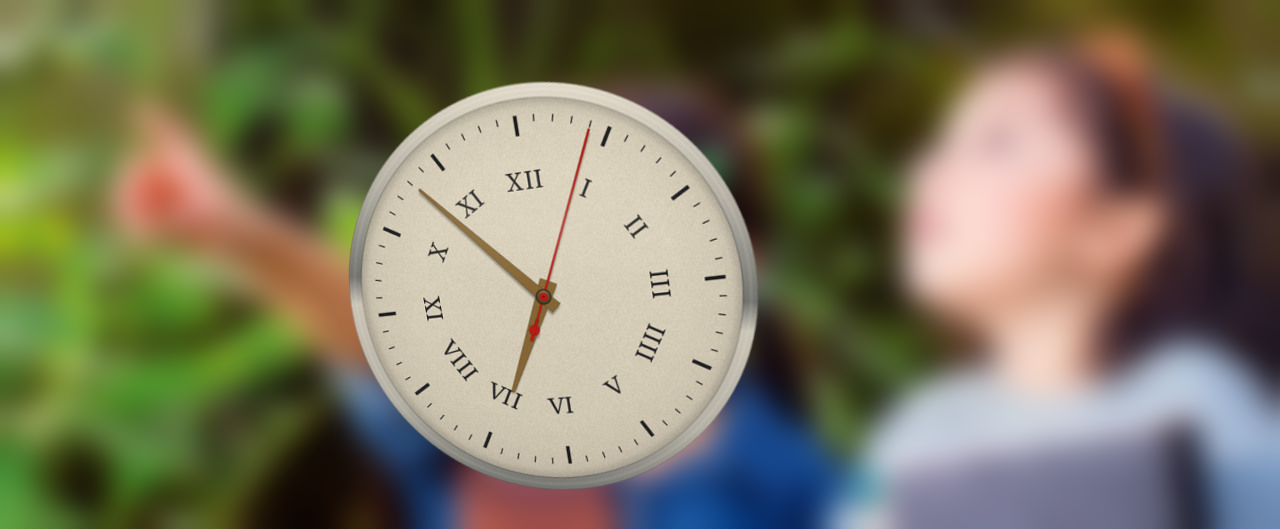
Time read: **6:53:04**
